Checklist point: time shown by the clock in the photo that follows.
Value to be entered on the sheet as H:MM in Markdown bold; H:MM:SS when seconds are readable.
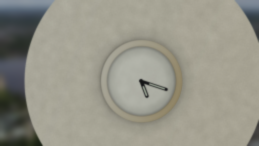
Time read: **5:18**
